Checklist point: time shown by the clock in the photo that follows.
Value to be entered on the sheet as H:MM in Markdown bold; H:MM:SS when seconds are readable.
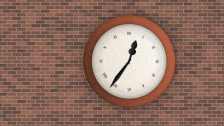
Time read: **12:36**
